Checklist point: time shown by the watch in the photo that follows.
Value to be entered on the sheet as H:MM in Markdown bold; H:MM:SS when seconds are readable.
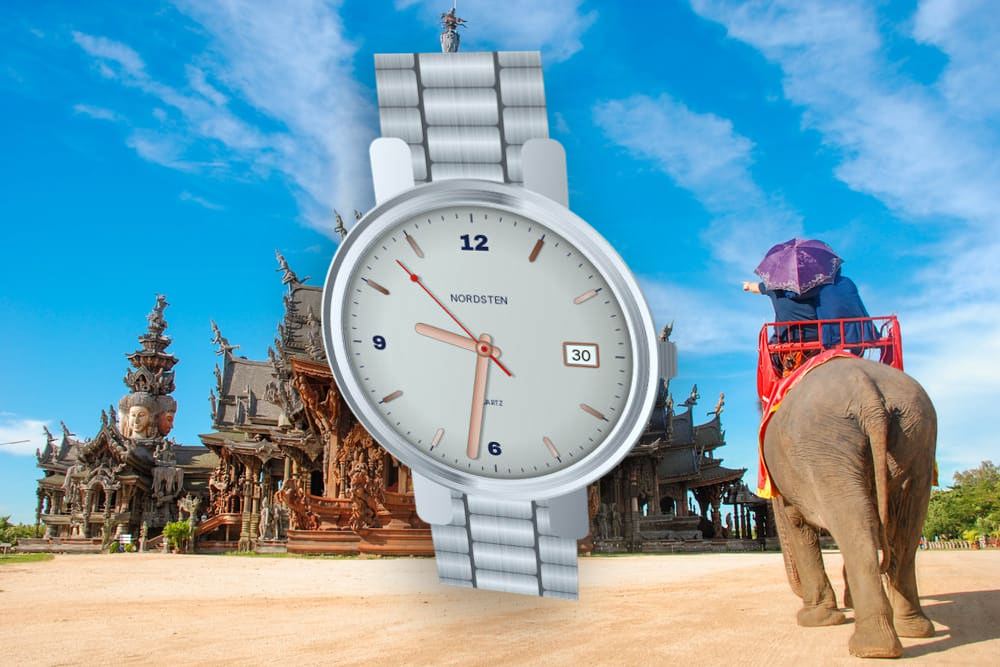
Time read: **9:31:53**
